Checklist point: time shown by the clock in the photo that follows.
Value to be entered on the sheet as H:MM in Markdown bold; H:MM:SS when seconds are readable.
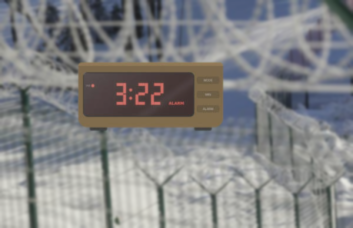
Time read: **3:22**
